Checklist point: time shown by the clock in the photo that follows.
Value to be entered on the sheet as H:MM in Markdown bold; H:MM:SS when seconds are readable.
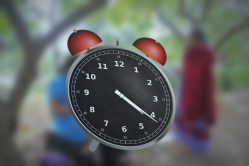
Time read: **4:21**
